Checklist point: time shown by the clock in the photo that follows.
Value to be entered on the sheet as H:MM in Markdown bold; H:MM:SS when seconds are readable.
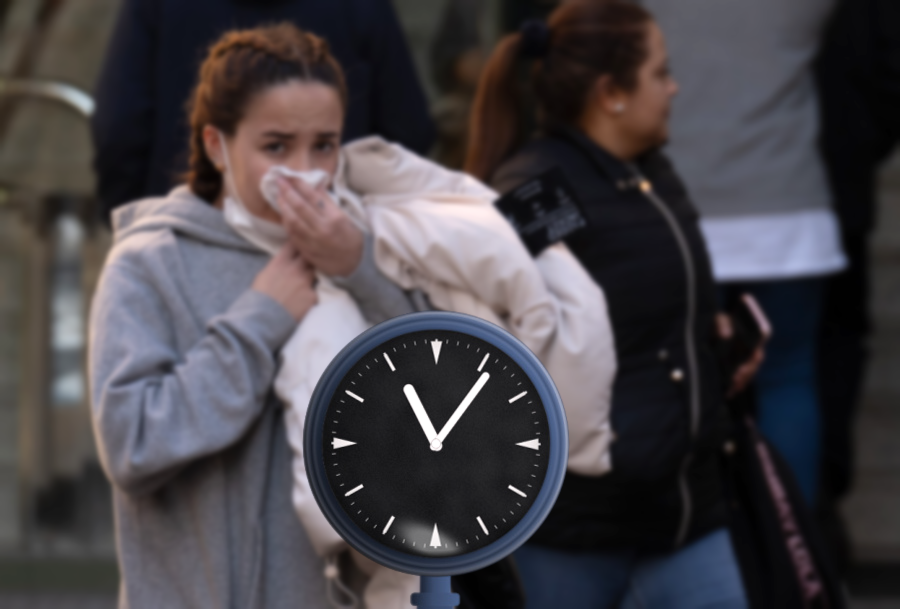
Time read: **11:06**
